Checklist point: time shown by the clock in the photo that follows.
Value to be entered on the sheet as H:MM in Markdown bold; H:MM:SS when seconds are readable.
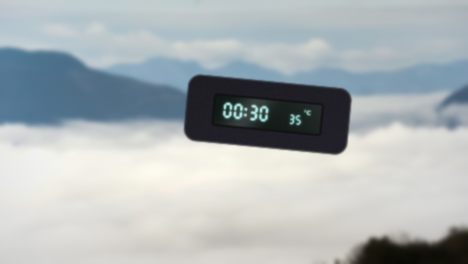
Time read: **0:30**
